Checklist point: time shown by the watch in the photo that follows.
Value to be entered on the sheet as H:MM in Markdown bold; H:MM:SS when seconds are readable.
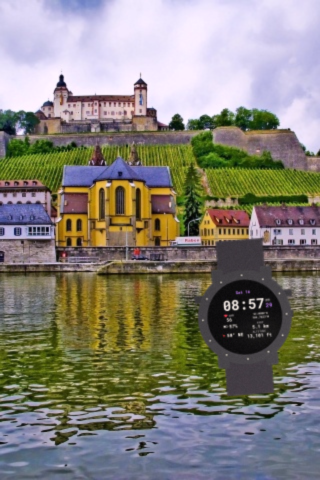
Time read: **8:57**
